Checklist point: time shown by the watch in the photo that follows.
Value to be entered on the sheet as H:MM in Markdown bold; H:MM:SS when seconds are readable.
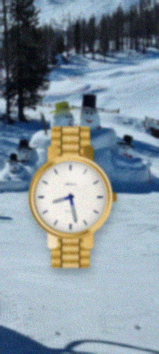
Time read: **8:28**
